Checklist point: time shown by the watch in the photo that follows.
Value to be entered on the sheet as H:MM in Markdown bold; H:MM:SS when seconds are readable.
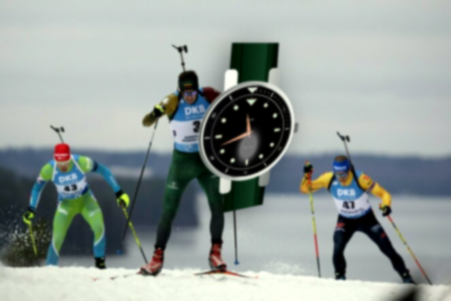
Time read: **11:42**
